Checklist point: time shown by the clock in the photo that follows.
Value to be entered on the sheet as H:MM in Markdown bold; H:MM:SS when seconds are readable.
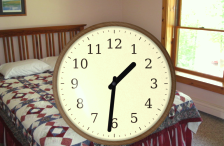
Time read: **1:31**
